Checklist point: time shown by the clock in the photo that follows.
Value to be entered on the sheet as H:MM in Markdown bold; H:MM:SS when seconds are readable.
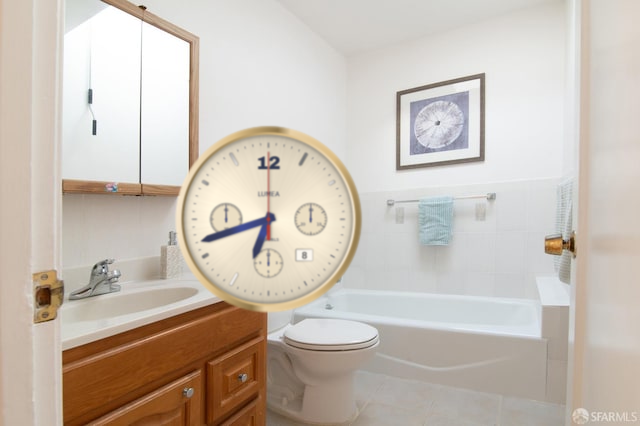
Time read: **6:42**
